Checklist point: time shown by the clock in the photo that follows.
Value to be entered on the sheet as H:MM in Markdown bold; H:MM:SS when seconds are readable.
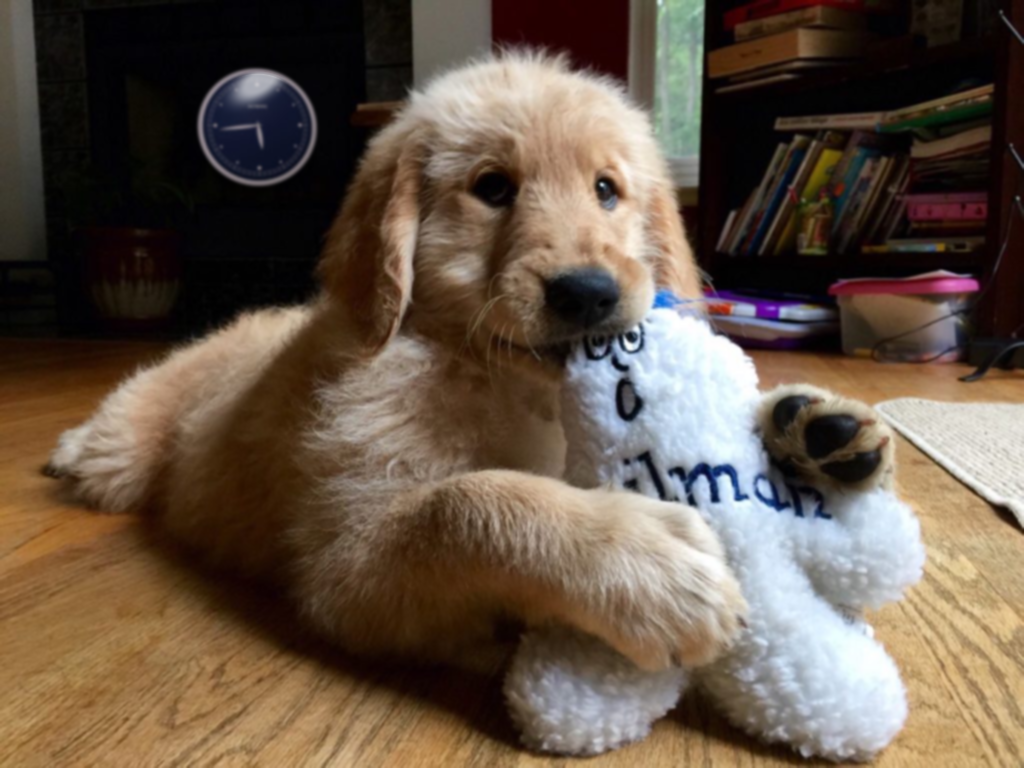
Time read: **5:44**
